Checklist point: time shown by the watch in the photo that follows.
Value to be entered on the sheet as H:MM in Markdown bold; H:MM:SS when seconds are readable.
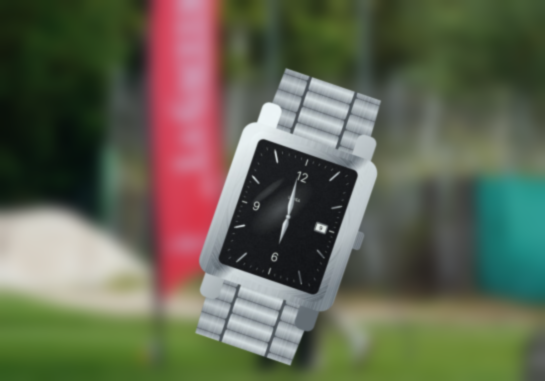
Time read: **5:59**
